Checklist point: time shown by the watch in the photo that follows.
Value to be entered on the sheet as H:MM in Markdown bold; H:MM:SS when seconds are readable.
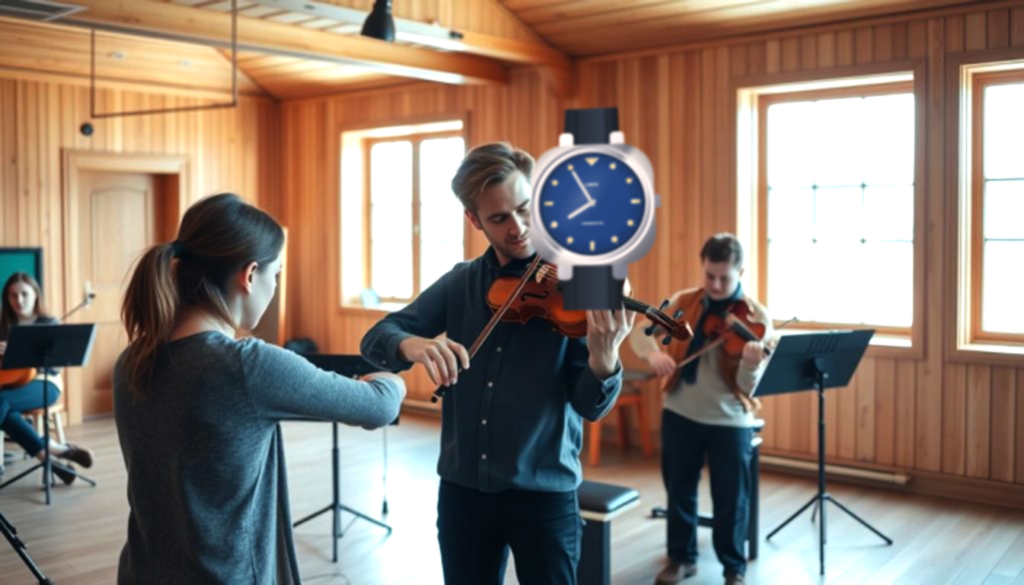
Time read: **7:55**
